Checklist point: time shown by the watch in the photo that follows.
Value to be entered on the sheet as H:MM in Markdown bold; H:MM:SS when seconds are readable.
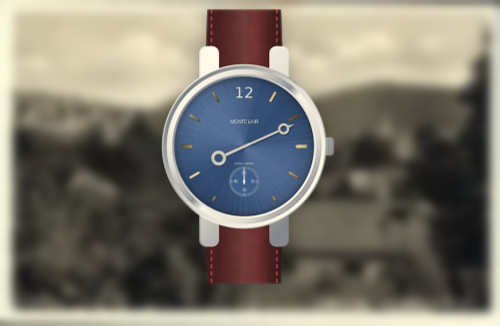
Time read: **8:11**
